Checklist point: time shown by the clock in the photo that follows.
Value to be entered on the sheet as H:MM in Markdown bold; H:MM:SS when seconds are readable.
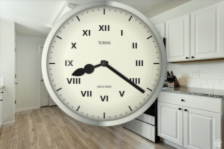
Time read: **8:21**
